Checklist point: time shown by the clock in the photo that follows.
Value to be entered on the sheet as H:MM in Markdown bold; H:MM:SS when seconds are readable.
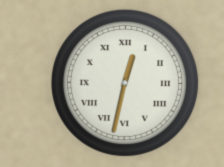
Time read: **12:32**
